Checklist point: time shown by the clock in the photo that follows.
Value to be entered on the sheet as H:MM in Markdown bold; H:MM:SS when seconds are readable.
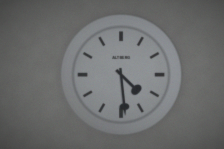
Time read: **4:29**
